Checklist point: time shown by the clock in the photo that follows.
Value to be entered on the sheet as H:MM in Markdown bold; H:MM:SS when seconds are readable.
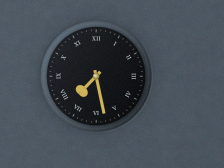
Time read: **7:28**
